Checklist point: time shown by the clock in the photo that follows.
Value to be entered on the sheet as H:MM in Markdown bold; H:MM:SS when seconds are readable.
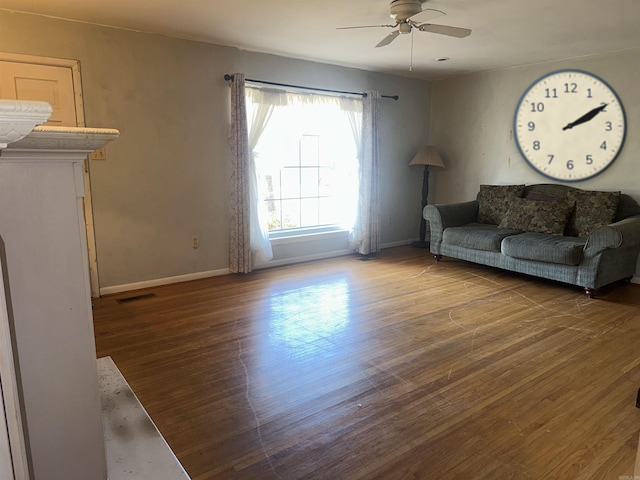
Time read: **2:10**
